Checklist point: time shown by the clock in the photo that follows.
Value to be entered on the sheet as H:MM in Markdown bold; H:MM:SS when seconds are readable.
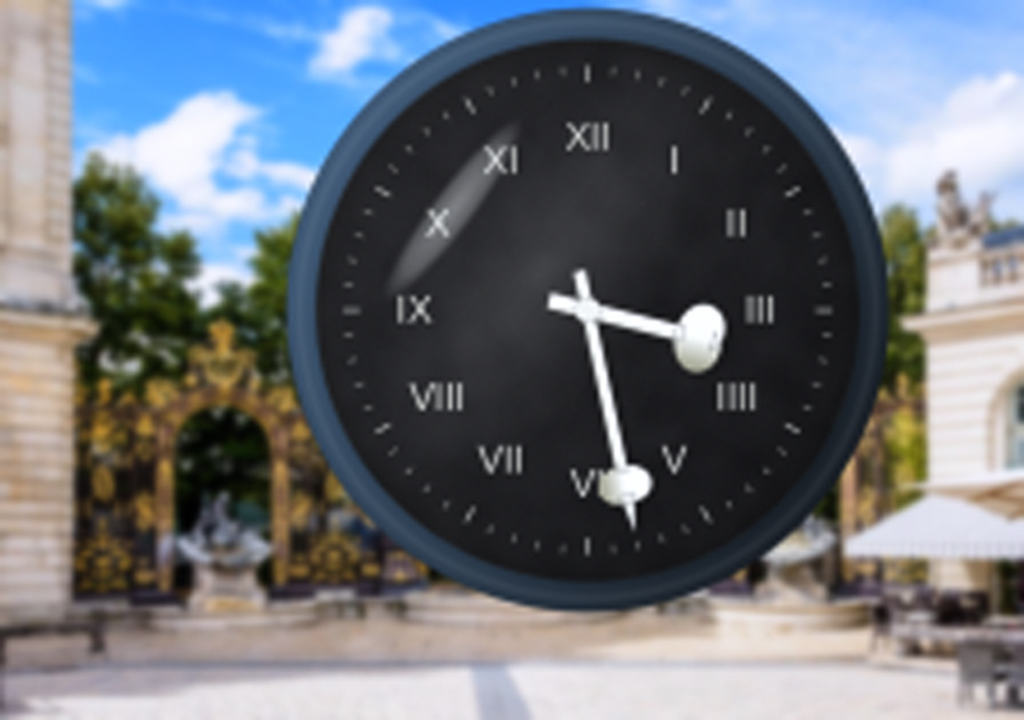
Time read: **3:28**
